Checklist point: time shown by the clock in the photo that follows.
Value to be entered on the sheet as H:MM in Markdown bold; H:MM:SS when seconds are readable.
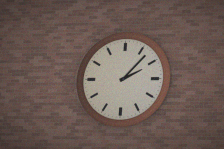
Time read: **2:07**
